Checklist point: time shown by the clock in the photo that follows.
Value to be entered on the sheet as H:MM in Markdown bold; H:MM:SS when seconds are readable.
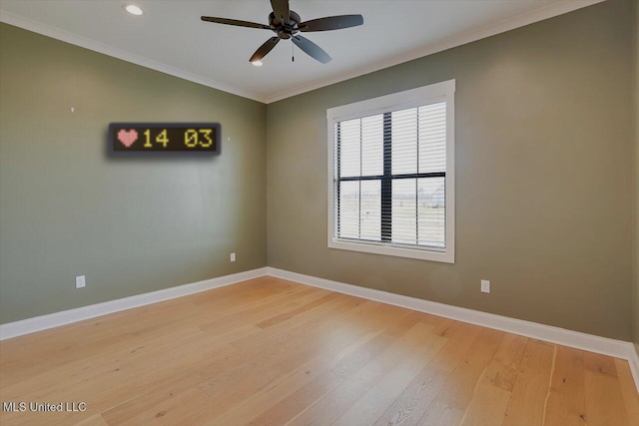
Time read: **14:03**
